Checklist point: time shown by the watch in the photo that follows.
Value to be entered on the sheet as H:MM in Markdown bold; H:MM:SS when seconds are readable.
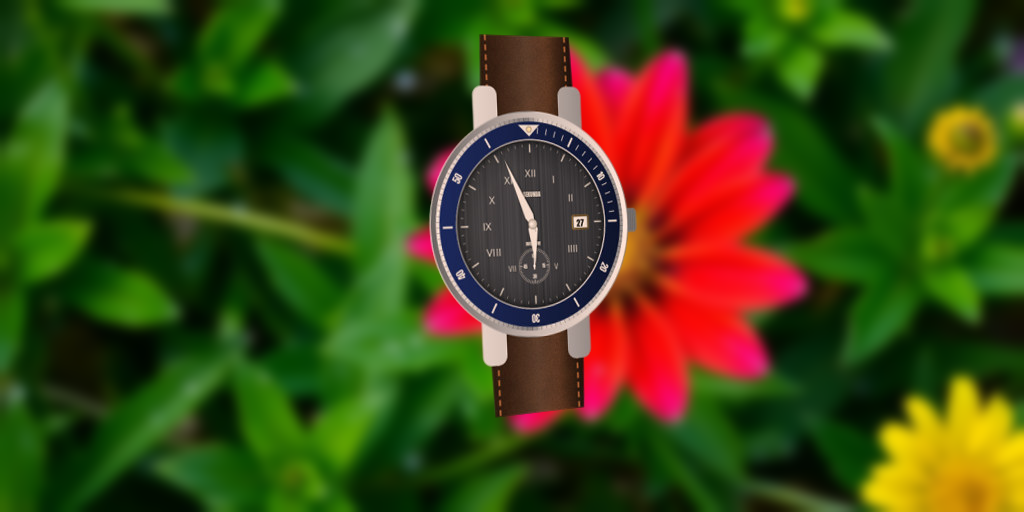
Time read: **5:56**
